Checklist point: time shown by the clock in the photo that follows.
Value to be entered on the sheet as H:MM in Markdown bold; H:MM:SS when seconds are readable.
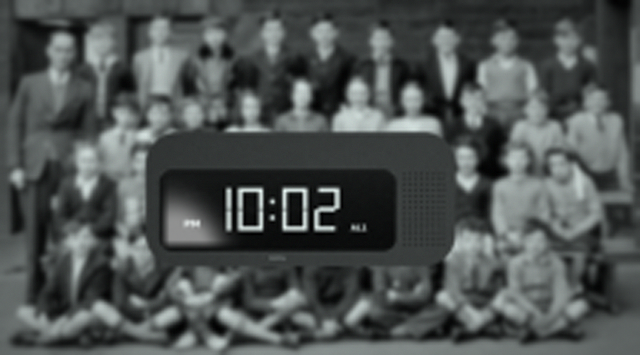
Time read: **10:02**
